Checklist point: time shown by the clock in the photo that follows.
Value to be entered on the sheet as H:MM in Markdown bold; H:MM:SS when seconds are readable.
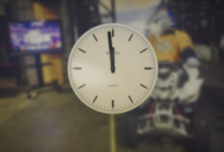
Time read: **11:59**
